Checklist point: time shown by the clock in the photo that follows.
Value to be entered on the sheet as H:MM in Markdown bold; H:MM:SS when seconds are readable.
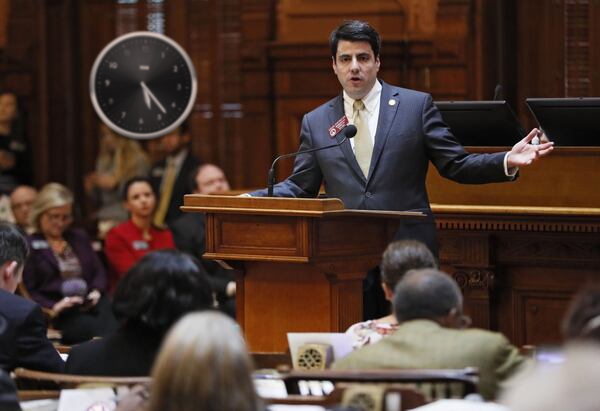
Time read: **5:23**
